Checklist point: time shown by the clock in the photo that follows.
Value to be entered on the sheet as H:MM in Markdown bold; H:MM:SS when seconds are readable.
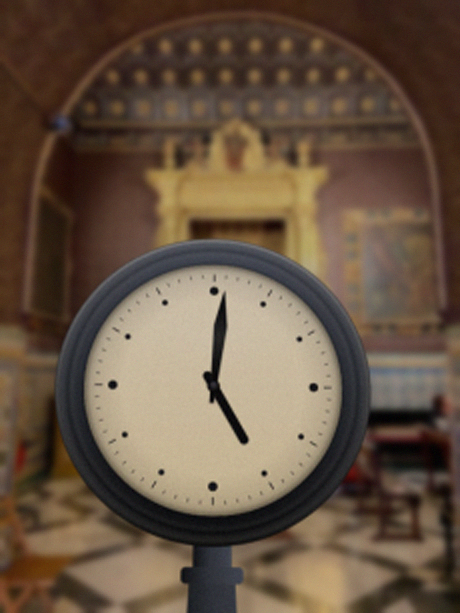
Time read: **5:01**
